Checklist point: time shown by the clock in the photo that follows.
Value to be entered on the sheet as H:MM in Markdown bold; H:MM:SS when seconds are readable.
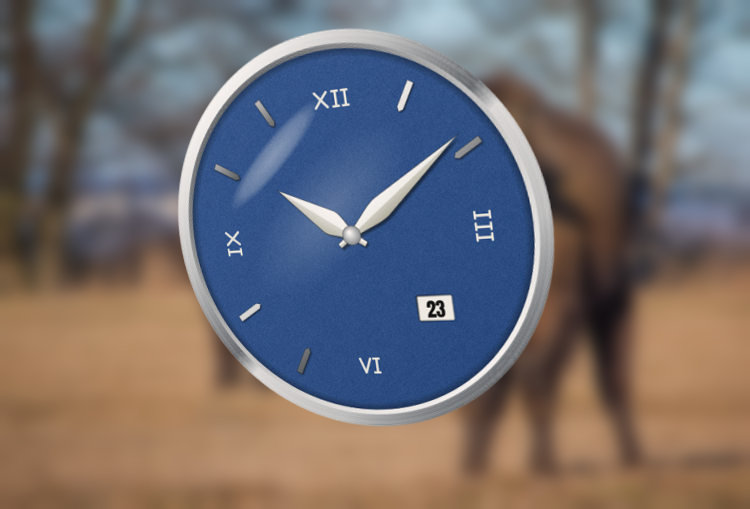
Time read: **10:09**
